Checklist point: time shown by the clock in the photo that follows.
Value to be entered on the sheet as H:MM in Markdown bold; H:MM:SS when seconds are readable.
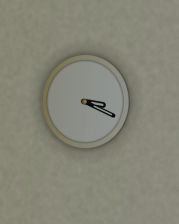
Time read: **3:19**
